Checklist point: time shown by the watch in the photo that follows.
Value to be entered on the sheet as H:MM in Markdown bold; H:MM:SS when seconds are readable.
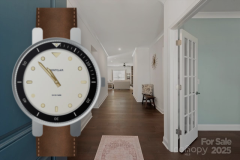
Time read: **10:53**
